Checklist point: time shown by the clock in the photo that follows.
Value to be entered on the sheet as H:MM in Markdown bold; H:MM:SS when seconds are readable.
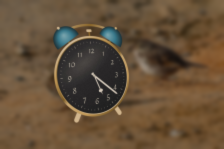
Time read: **5:22**
